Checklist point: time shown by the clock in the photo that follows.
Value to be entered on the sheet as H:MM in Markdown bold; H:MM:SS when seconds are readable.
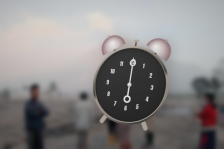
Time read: **6:00**
